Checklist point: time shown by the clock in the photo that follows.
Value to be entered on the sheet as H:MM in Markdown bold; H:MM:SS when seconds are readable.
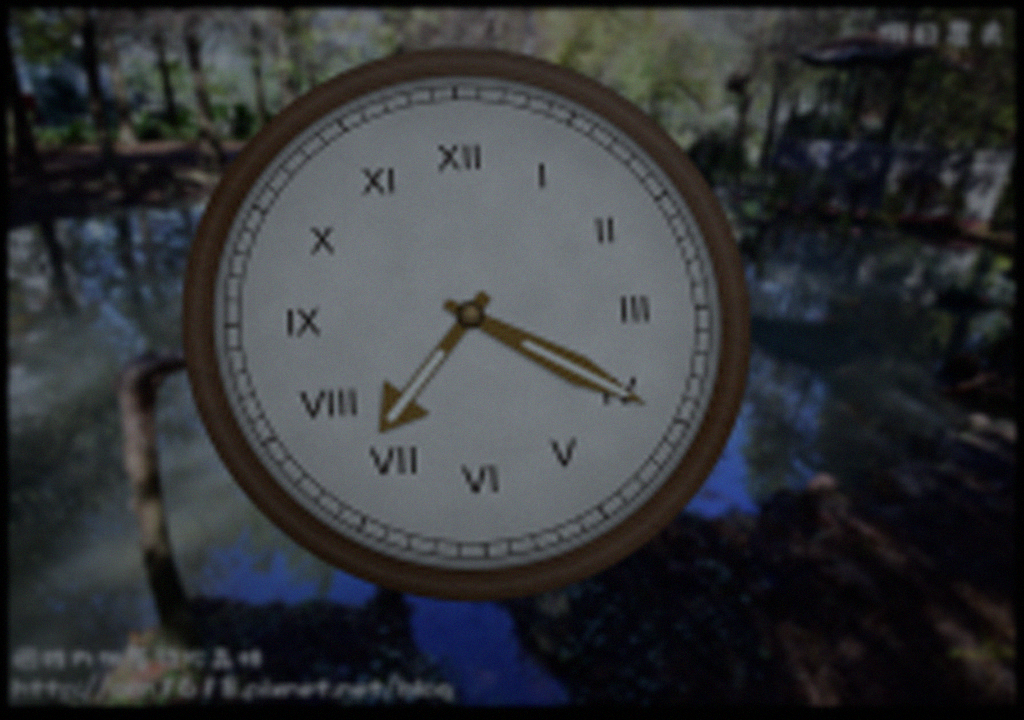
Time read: **7:20**
